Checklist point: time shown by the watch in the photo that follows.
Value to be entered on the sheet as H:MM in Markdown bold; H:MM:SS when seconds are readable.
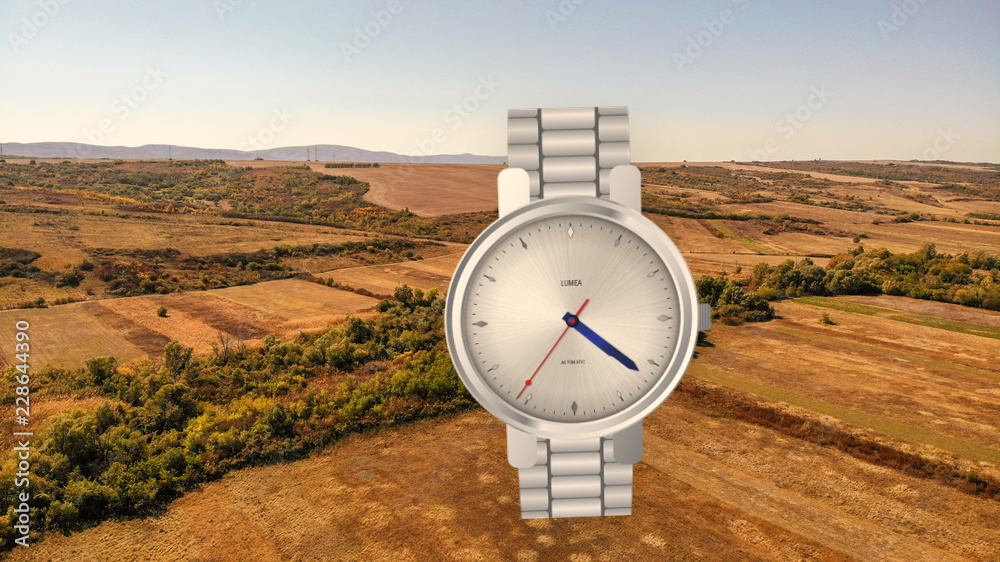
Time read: **4:21:36**
